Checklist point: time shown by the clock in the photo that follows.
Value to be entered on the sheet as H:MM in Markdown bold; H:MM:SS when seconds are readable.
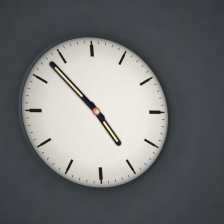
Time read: **4:53**
